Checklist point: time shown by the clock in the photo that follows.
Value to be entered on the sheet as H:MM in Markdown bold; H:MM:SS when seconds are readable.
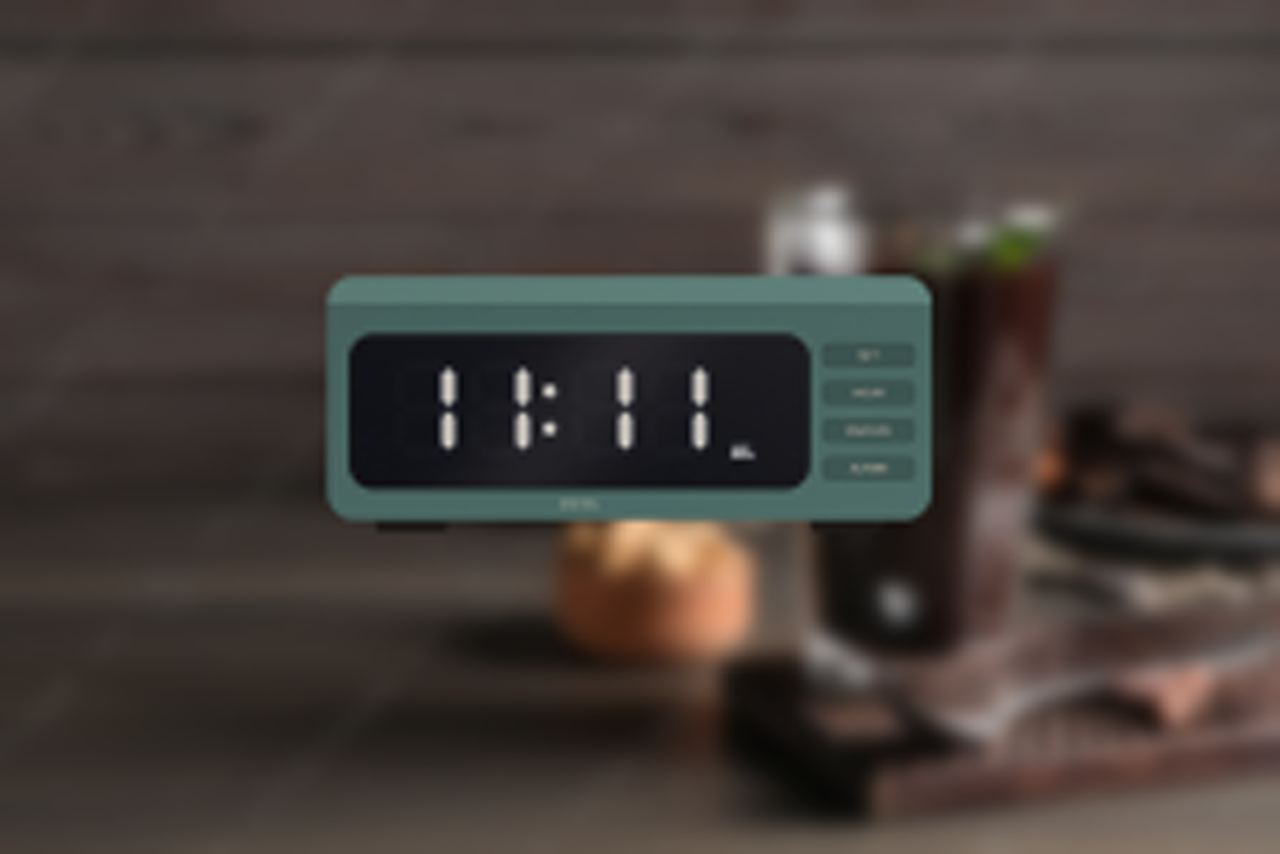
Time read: **11:11**
